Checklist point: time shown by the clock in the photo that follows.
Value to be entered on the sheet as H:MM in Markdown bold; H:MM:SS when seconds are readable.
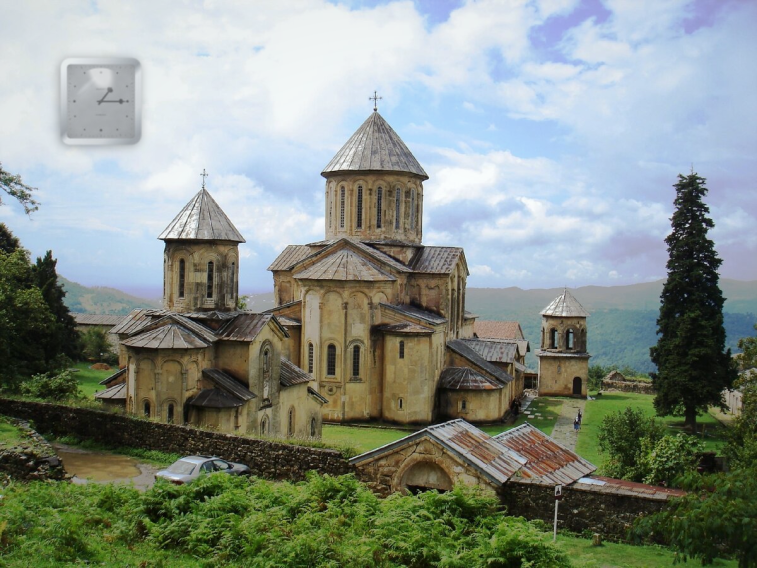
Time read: **1:15**
